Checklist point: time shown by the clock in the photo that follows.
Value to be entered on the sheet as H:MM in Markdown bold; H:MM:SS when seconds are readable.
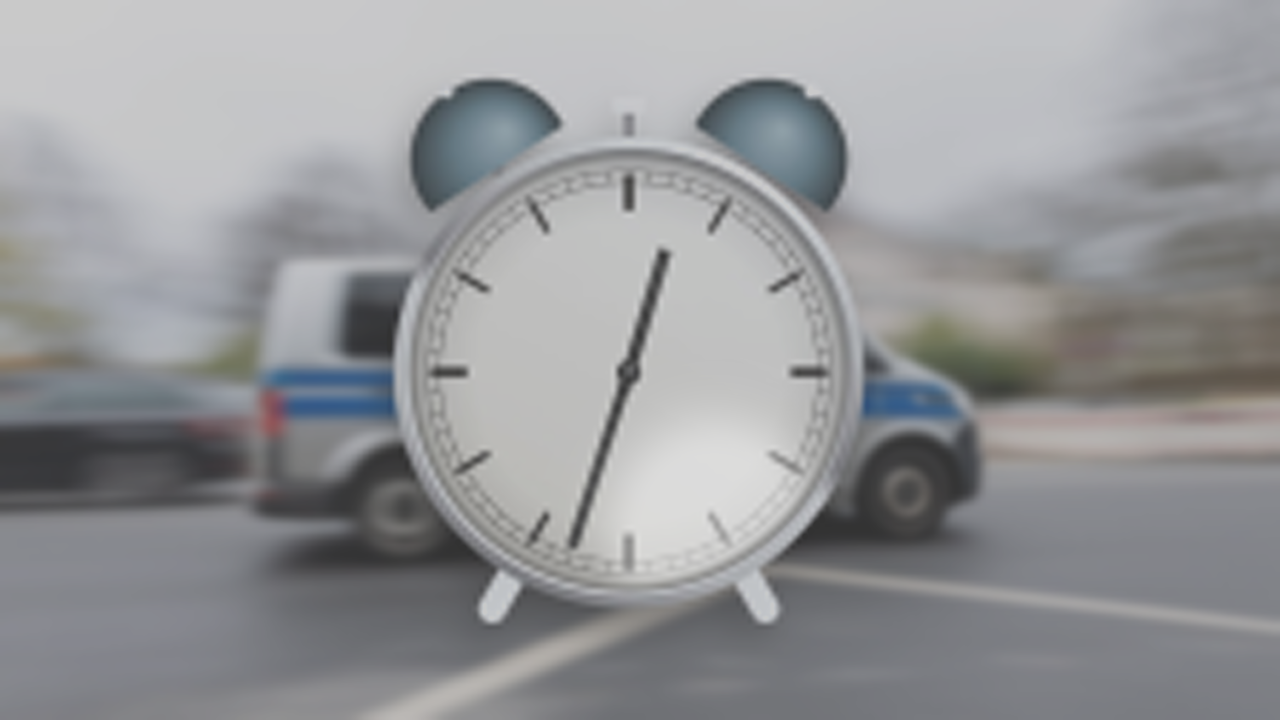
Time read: **12:33**
